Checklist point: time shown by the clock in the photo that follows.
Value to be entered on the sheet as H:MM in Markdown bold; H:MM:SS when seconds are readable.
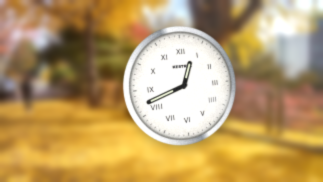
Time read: **12:42**
